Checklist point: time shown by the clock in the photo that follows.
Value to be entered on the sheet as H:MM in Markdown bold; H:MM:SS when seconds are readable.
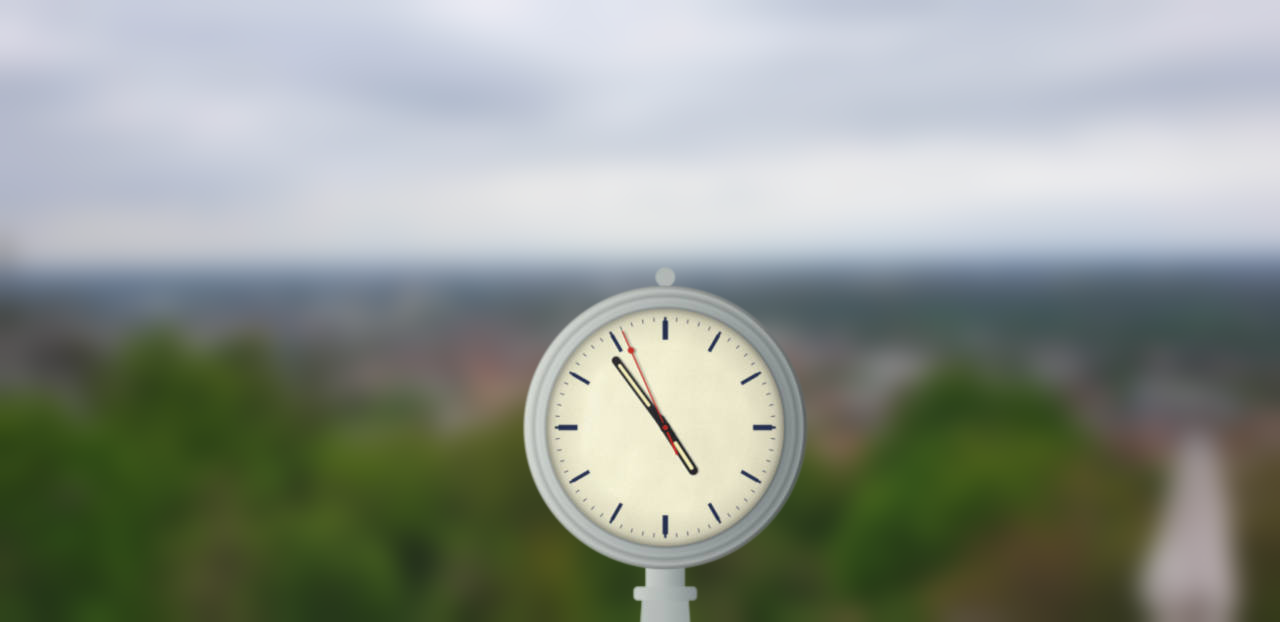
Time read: **4:53:56**
